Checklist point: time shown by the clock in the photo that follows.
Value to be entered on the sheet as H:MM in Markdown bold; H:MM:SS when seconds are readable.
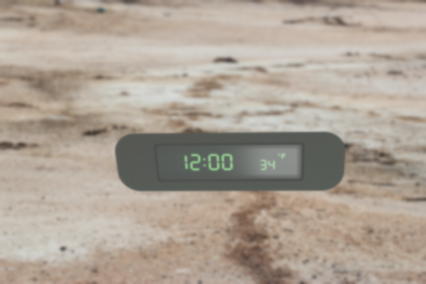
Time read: **12:00**
